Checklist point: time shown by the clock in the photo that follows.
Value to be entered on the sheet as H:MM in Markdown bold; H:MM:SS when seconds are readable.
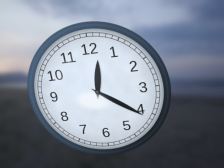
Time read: **12:21**
